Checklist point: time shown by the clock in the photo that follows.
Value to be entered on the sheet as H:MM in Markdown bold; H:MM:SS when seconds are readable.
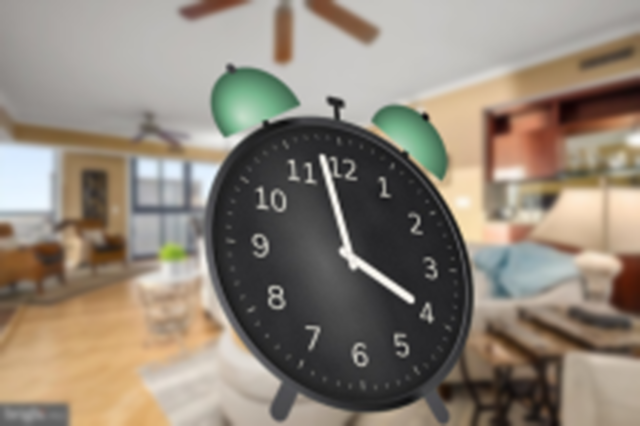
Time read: **3:58**
